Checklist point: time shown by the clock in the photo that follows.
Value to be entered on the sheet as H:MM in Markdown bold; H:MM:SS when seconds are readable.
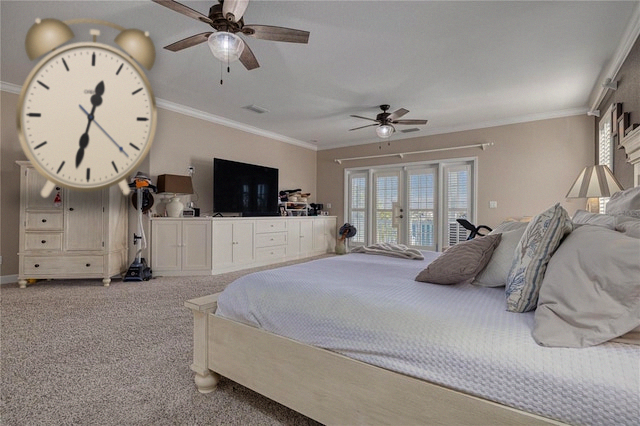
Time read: **12:32:22**
